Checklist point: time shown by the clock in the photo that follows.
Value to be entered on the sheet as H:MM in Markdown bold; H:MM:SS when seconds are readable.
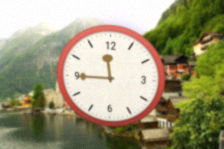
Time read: **11:45**
